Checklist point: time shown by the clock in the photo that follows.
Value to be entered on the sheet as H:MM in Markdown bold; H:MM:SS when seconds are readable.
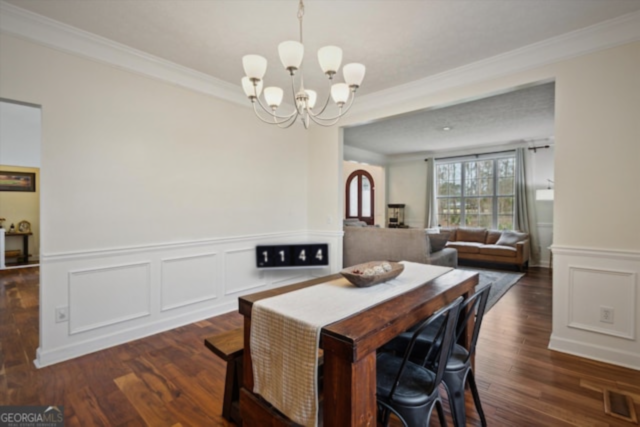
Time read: **11:44**
